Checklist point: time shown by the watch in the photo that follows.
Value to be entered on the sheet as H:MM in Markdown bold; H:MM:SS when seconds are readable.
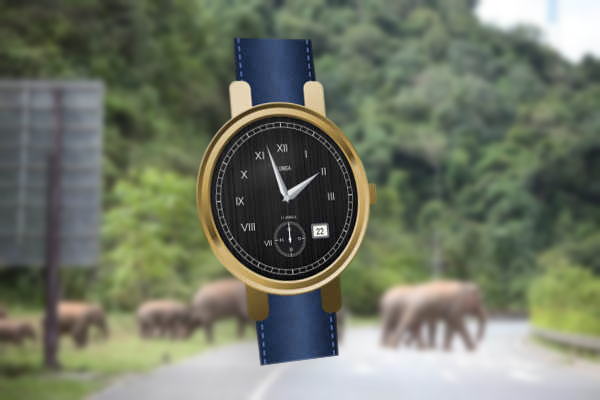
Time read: **1:57**
